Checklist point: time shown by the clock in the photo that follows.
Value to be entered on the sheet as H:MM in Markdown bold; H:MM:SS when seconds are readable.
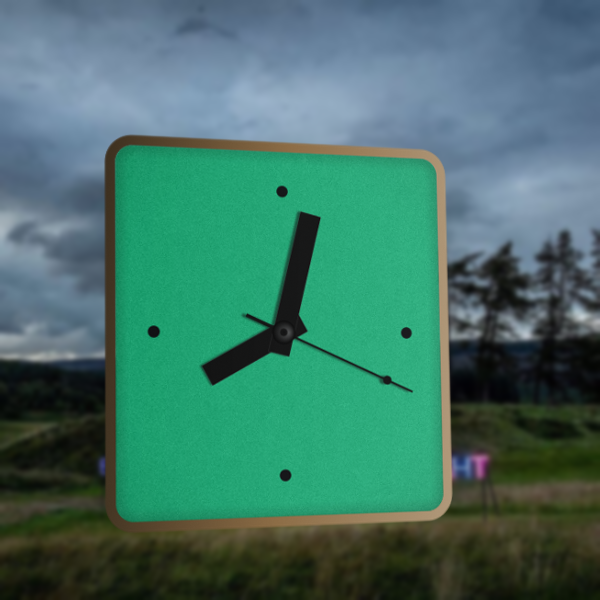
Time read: **8:02:19**
